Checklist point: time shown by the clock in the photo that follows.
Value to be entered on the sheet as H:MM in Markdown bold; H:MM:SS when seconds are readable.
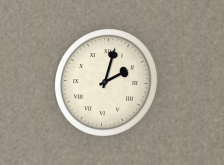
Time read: **2:02**
